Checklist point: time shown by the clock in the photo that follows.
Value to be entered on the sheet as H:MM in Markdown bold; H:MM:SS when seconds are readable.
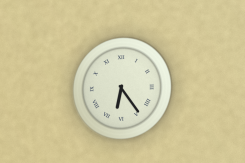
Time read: **6:24**
